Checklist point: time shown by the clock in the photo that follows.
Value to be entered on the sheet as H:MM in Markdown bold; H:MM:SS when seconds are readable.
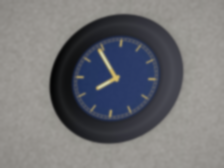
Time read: **7:54**
